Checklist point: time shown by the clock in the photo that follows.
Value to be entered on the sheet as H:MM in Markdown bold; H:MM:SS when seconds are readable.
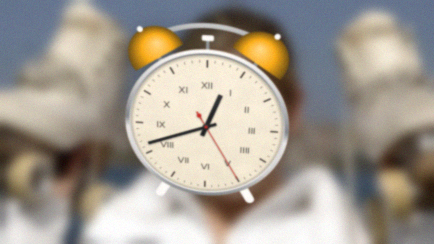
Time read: **12:41:25**
